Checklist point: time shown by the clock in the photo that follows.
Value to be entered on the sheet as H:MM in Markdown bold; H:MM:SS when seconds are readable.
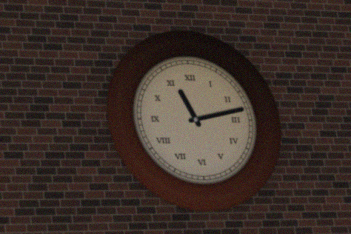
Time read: **11:13**
